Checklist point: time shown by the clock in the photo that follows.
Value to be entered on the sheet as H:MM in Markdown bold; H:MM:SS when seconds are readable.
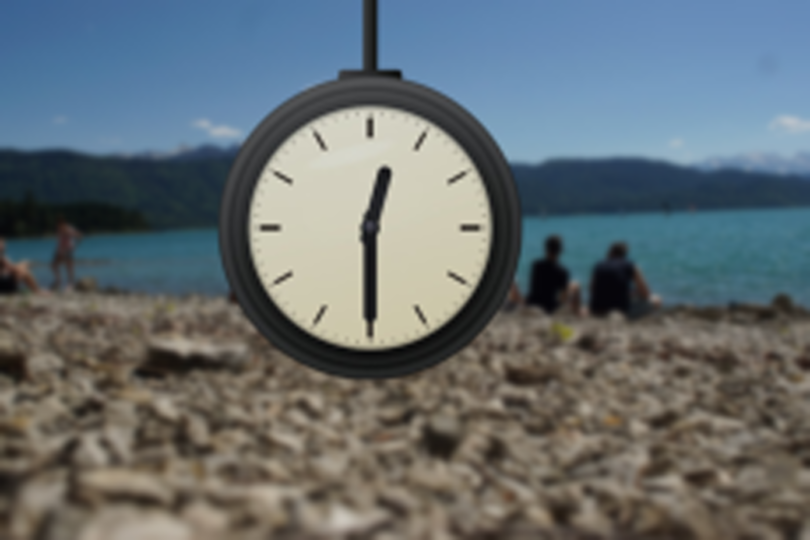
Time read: **12:30**
